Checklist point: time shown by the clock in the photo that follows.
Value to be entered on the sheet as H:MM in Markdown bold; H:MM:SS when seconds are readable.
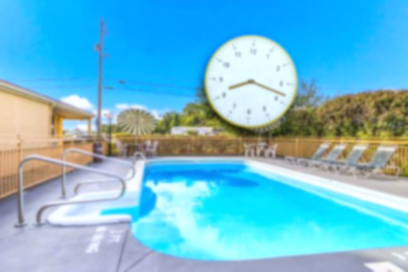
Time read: **8:18**
